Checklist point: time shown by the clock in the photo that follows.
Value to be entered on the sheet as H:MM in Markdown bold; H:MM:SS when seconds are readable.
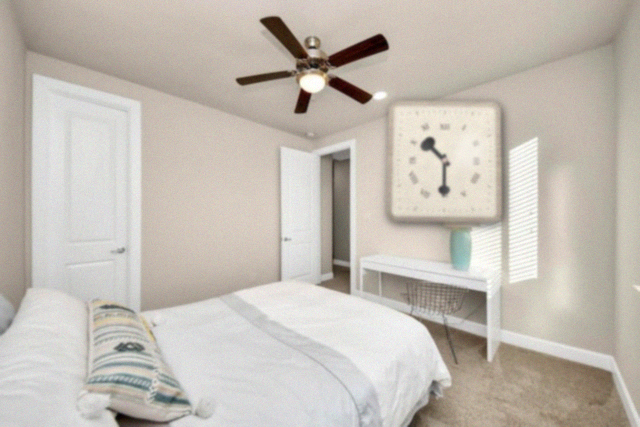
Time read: **10:30**
